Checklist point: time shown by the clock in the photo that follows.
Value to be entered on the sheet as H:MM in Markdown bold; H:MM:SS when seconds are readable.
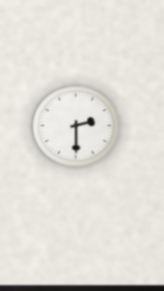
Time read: **2:30**
